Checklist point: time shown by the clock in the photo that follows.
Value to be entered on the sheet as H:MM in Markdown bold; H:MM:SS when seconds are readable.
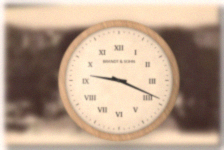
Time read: **9:19**
